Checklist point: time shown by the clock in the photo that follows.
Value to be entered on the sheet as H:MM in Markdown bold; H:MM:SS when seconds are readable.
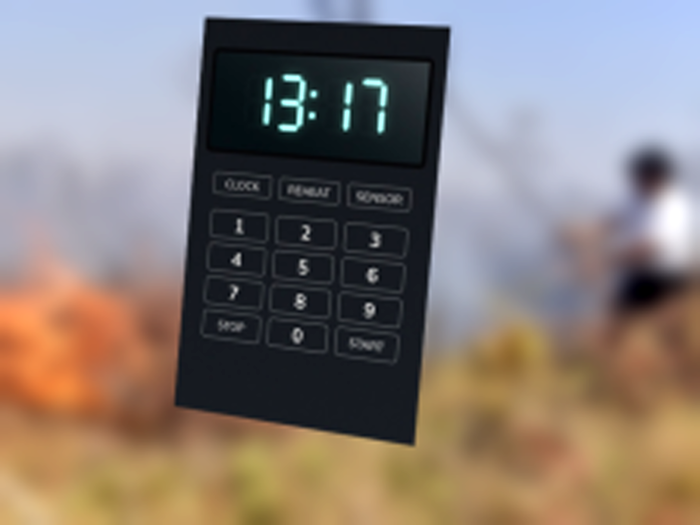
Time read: **13:17**
